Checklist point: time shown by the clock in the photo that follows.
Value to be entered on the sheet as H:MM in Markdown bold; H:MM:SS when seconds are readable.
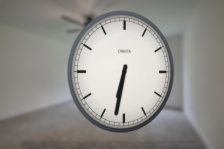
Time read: **6:32**
